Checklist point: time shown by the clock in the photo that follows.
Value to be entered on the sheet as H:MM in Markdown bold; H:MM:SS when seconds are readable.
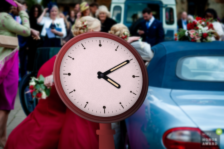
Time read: **4:10**
